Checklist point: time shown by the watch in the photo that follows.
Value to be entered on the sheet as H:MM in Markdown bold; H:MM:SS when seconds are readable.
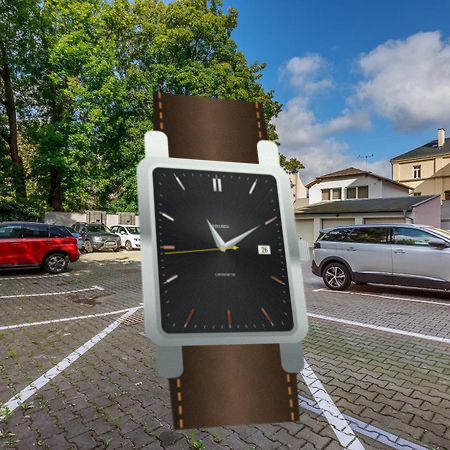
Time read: **11:09:44**
